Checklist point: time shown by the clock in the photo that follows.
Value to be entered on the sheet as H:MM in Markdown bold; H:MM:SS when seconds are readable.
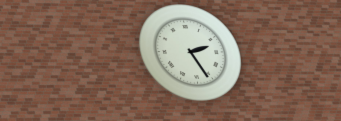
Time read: **2:26**
